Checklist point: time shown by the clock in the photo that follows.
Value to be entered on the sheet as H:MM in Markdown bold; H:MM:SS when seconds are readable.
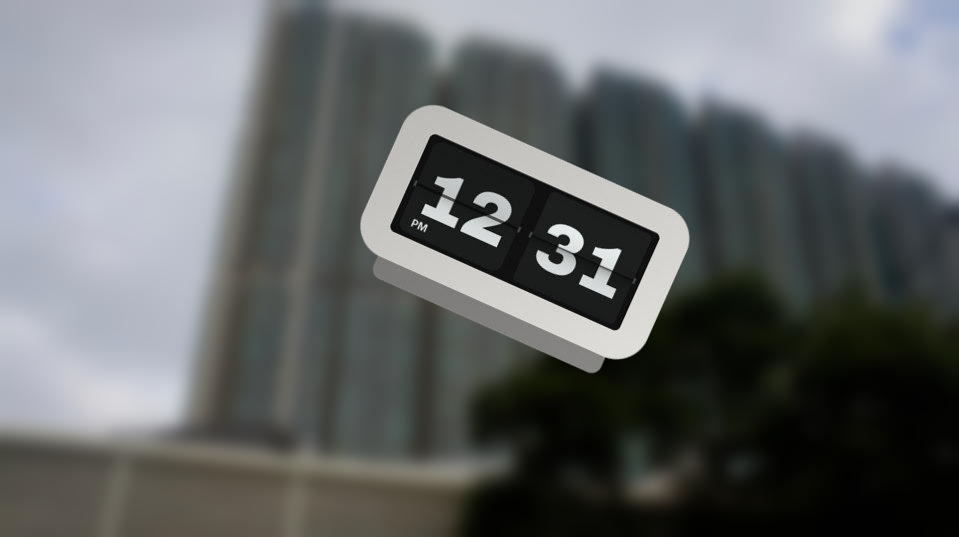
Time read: **12:31**
